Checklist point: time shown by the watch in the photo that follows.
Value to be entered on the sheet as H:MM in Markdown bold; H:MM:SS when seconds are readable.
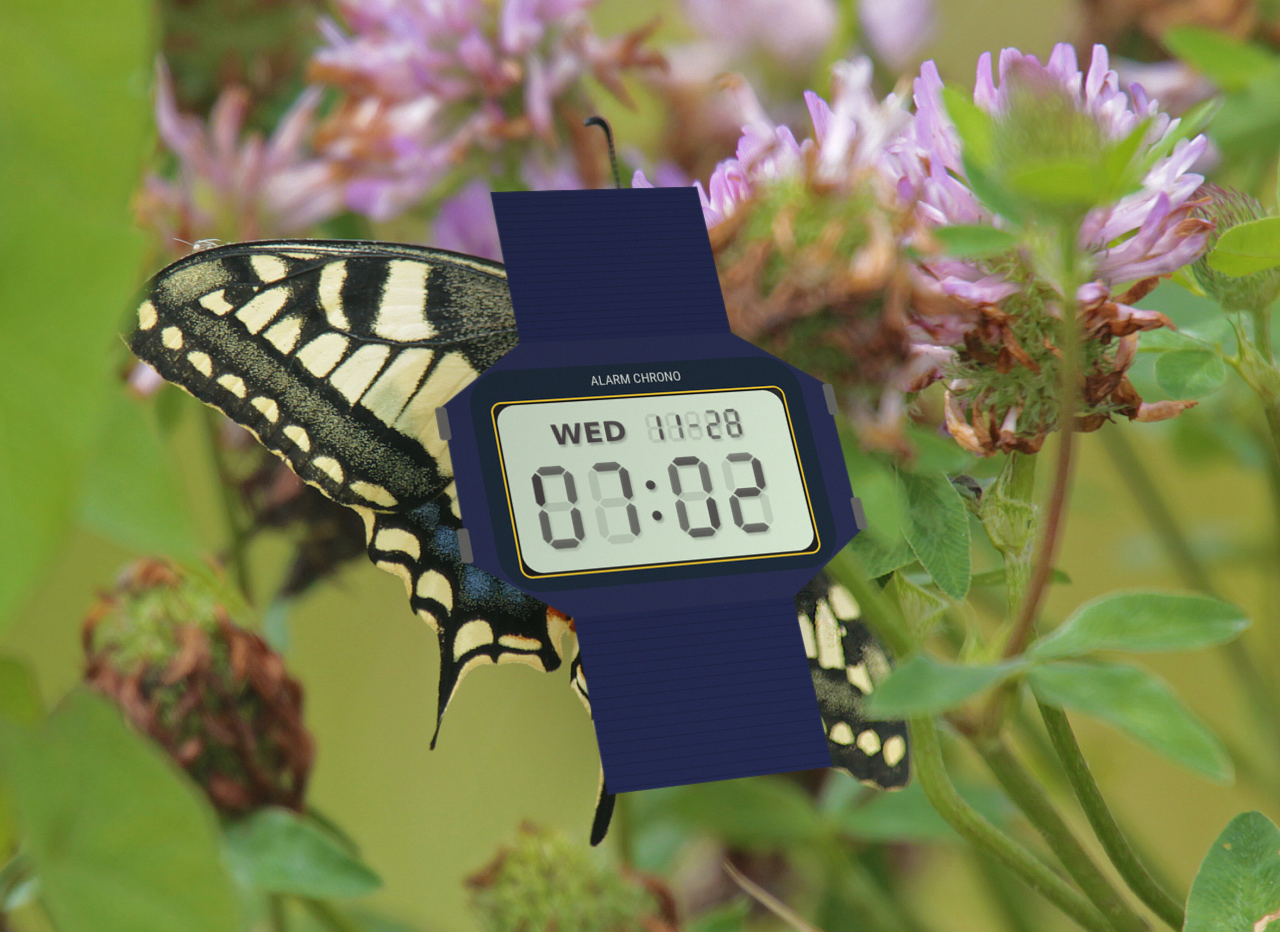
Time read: **7:02**
